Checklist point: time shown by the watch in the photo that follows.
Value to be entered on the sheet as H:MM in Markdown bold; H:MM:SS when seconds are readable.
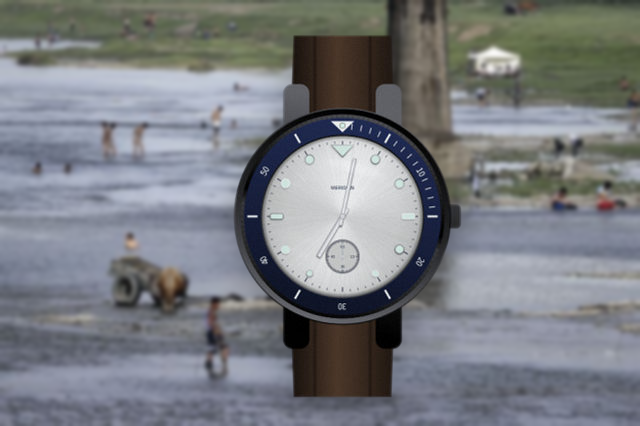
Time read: **7:02**
